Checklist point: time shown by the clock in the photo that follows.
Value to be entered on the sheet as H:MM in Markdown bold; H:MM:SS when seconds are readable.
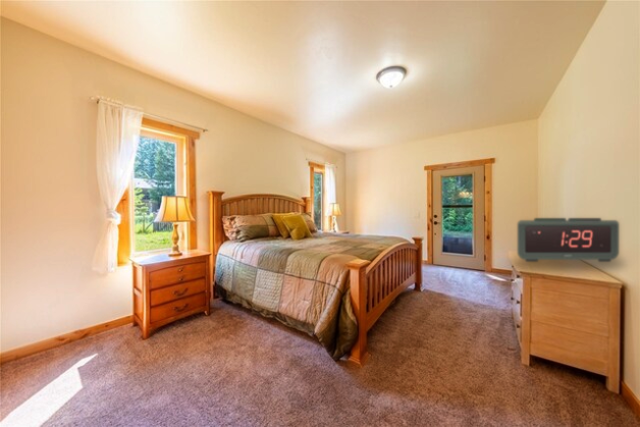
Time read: **1:29**
